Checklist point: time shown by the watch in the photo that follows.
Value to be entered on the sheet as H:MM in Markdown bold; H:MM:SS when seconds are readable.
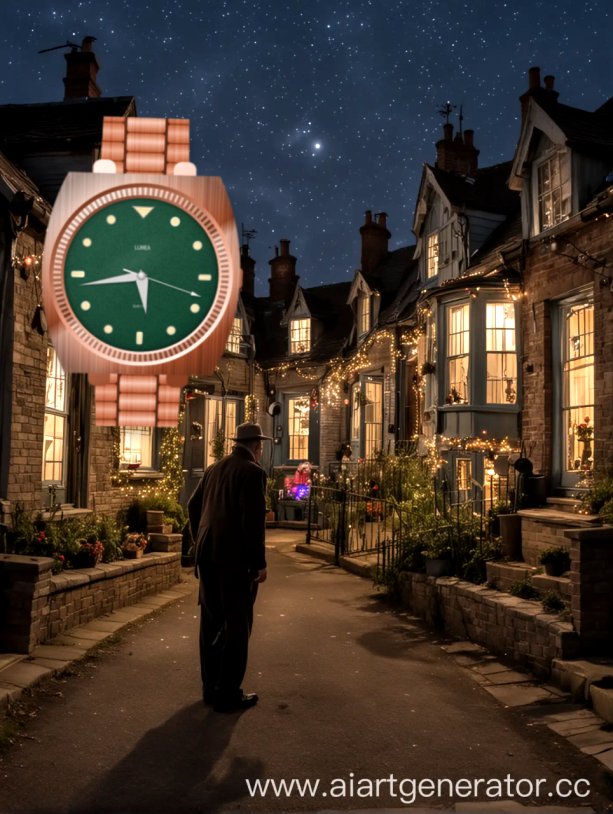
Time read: **5:43:18**
